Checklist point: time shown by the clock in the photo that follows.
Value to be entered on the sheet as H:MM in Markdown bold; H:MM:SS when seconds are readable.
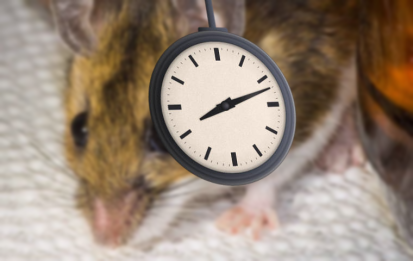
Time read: **8:12**
